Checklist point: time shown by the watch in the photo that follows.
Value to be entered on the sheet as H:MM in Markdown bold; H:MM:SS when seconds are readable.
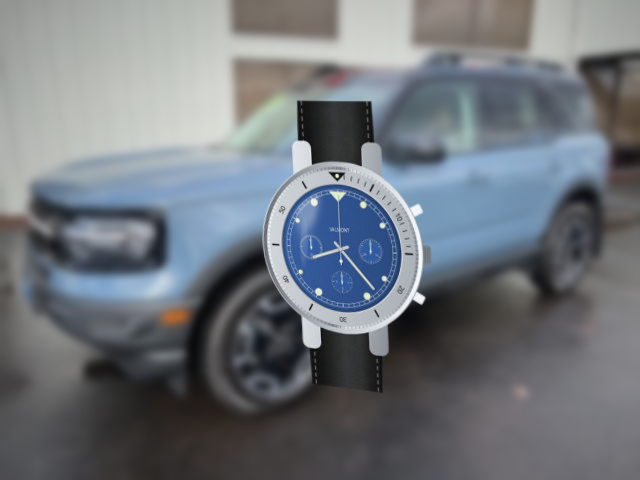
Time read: **8:23**
